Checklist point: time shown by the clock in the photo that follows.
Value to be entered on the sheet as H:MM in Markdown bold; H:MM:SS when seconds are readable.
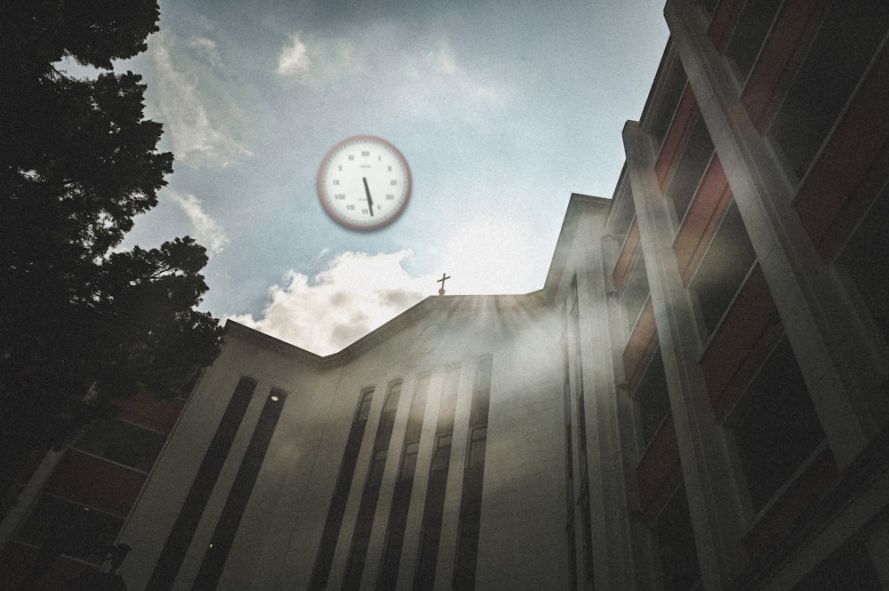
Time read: **5:28**
